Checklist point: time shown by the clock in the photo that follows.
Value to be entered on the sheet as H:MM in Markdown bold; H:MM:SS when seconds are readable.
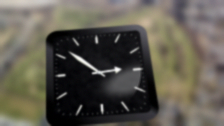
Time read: **2:52**
